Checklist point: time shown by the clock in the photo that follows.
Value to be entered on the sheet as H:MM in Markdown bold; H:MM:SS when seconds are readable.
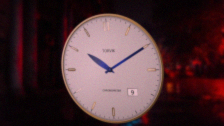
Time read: **10:10**
